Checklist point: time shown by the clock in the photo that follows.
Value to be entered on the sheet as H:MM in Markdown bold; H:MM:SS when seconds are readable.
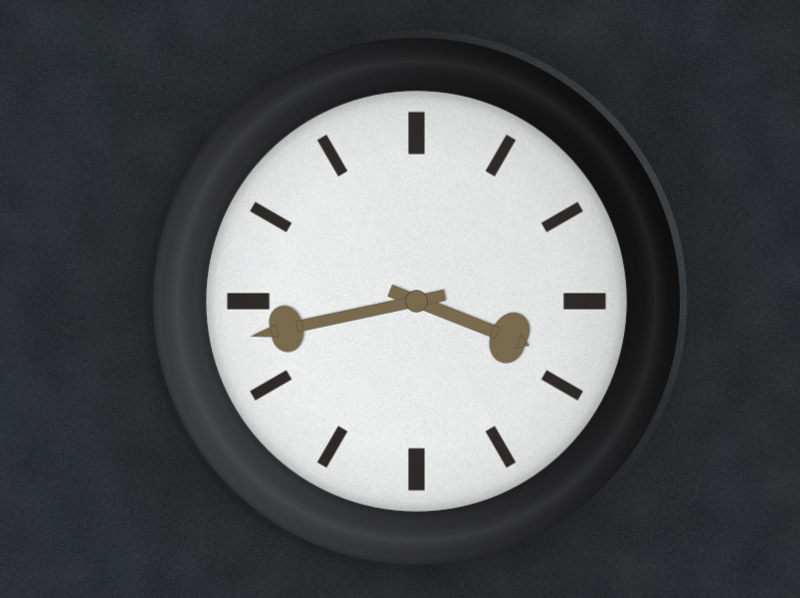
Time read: **3:43**
